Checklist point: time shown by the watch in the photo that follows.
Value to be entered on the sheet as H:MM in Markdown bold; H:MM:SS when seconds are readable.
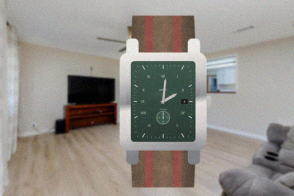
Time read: **2:01**
